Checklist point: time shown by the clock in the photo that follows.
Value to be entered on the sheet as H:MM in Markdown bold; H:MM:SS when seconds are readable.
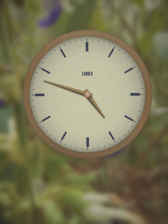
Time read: **4:48**
